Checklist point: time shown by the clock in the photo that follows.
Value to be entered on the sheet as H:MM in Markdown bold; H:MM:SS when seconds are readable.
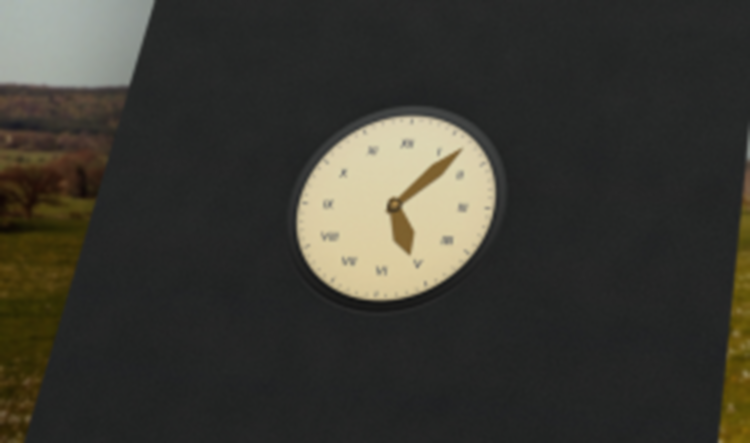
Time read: **5:07**
